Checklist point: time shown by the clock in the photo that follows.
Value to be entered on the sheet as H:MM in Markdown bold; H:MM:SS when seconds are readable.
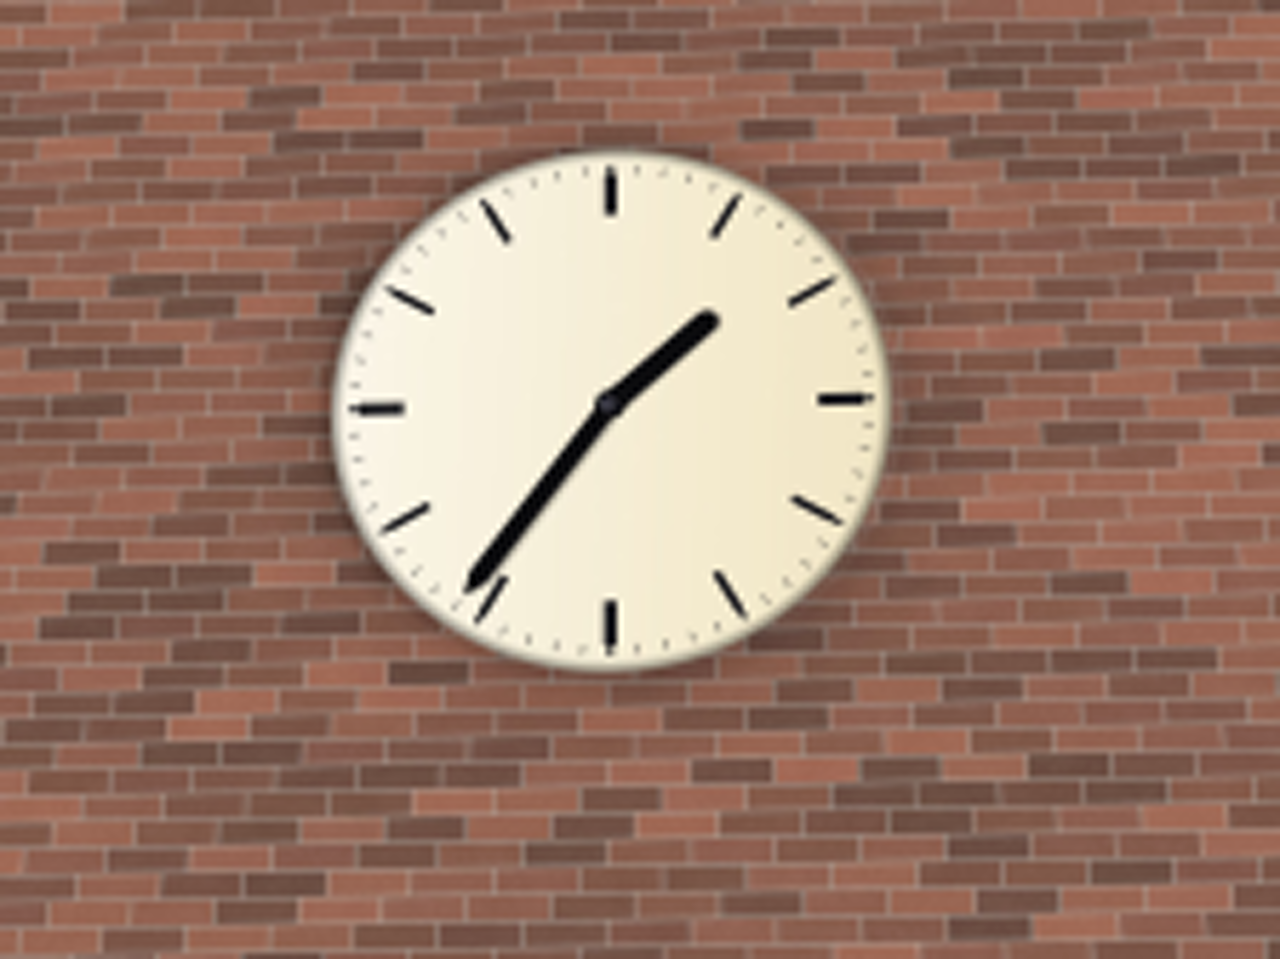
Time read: **1:36**
